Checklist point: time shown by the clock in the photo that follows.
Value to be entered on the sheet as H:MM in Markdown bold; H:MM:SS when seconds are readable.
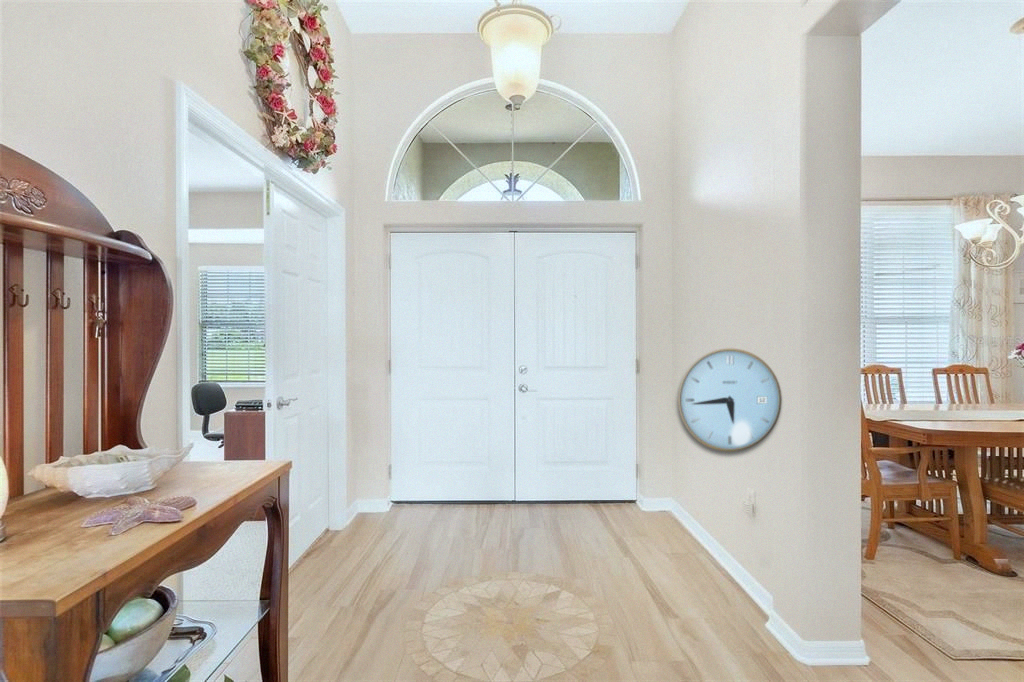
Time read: **5:44**
